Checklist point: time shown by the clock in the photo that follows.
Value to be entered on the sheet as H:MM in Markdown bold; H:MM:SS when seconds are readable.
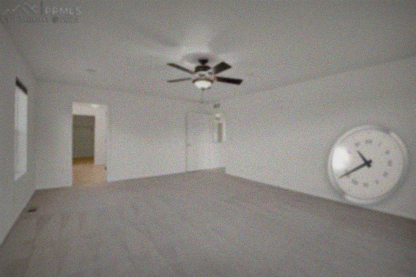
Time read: **10:40**
